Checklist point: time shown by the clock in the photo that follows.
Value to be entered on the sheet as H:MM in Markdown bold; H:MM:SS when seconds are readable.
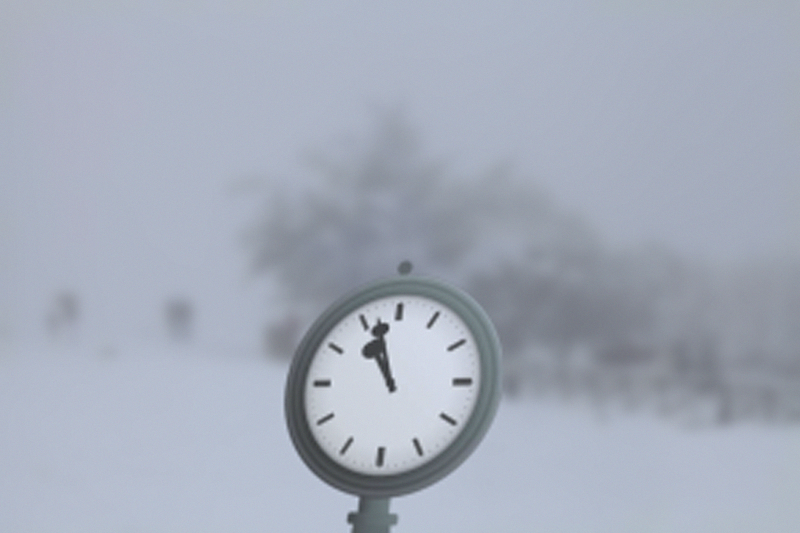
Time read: **10:57**
